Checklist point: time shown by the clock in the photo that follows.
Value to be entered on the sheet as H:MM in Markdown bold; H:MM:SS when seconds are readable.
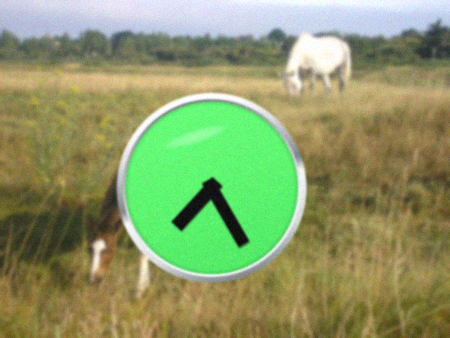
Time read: **7:25**
